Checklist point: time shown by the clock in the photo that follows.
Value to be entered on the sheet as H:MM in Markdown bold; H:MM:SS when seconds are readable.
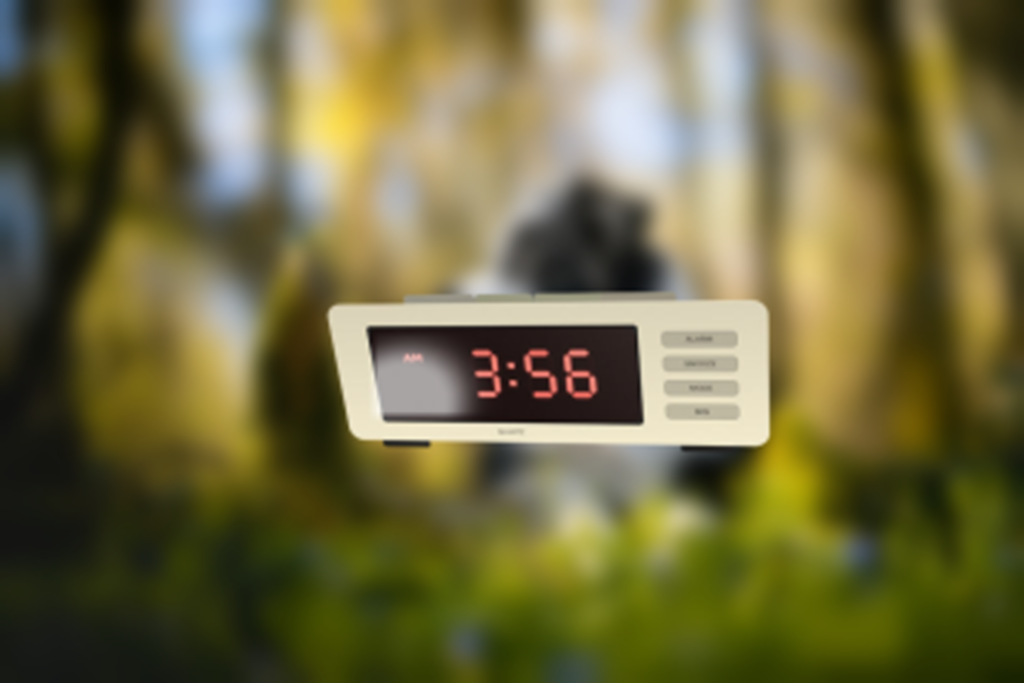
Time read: **3:56**
